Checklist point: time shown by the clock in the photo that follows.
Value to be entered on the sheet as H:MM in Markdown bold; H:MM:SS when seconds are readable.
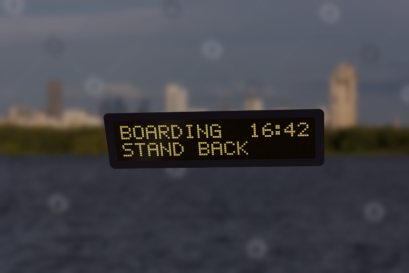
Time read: **16:42**
